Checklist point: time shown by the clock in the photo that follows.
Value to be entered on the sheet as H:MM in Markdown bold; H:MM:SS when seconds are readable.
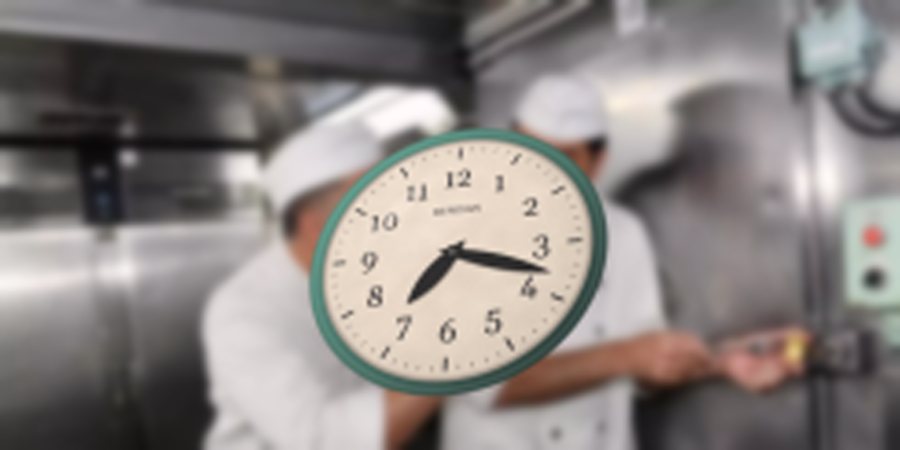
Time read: **7:18**
